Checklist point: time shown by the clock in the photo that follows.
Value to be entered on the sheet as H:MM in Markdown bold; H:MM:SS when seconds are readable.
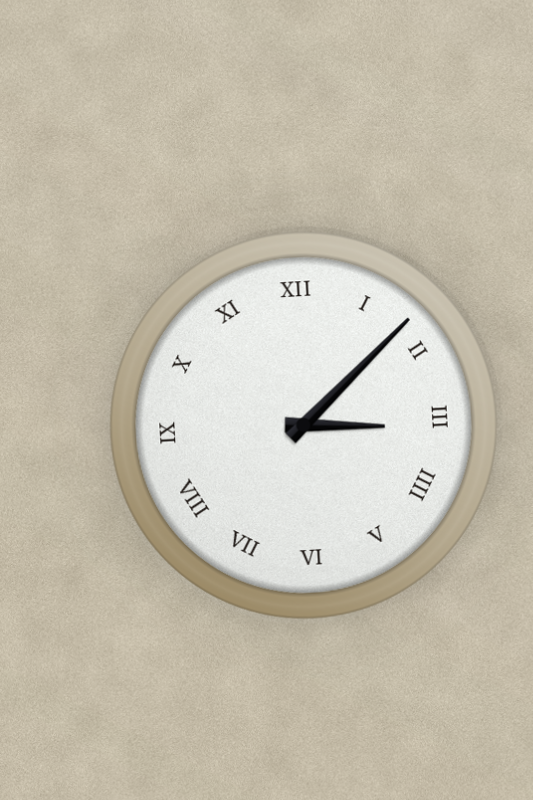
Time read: **3:08**
